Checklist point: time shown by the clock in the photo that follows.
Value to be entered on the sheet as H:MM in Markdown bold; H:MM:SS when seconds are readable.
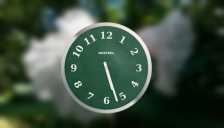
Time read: **5:27**
